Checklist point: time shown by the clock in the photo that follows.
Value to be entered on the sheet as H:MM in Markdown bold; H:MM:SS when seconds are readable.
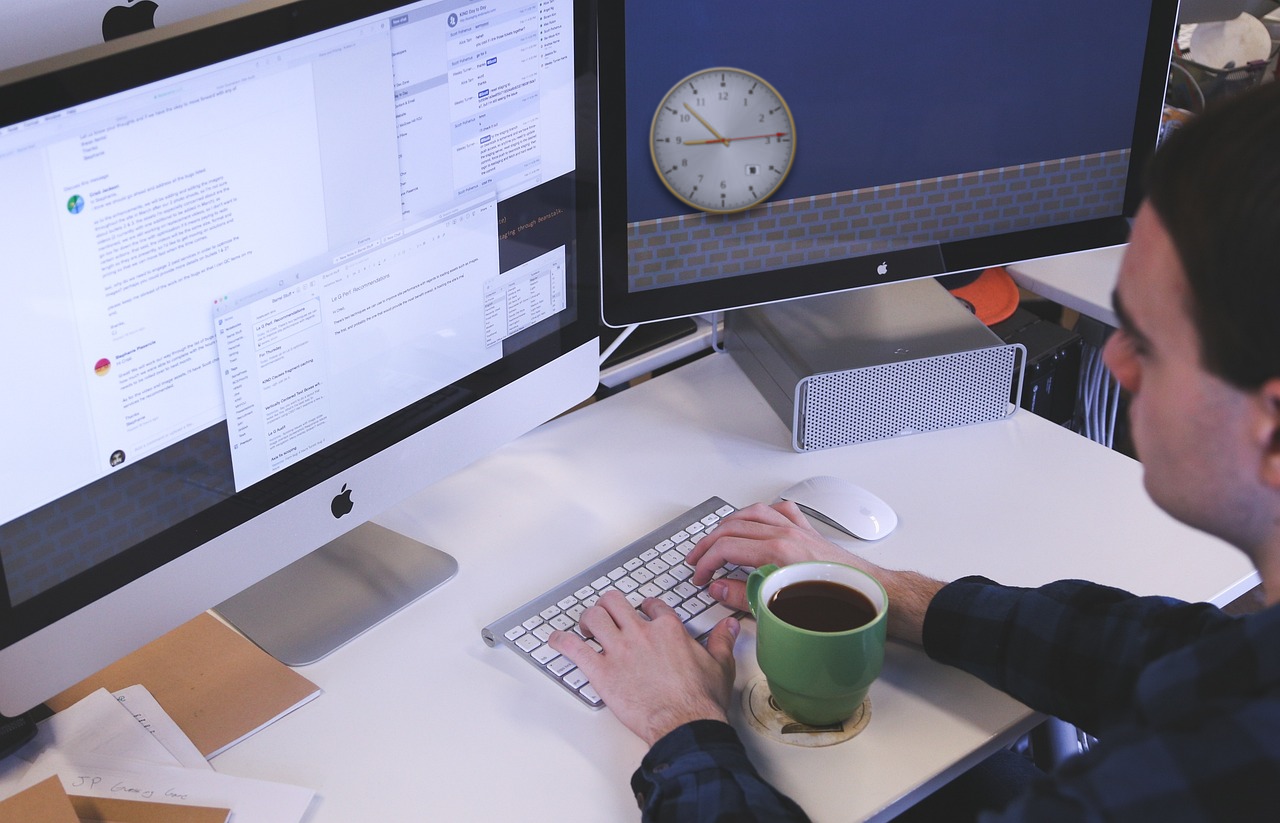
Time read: **8:52:14**
